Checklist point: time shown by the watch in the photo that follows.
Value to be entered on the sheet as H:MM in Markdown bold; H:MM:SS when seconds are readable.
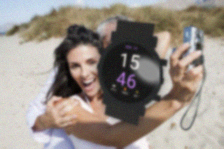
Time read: **15:46**
